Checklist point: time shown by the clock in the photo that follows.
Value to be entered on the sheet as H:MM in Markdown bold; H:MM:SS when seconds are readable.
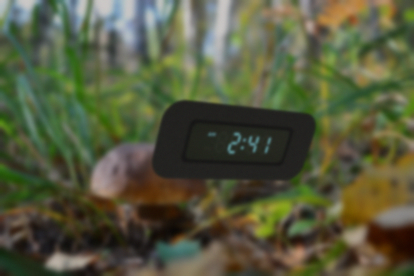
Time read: **2:41**
